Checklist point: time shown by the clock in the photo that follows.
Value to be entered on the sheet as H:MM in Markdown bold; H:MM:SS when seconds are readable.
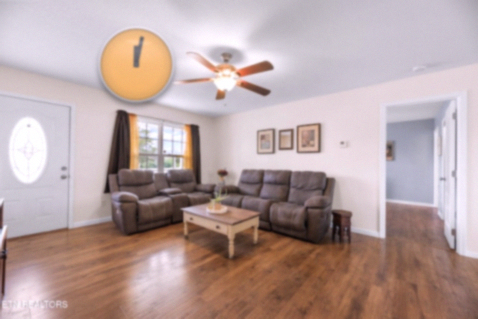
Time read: **12:02**
